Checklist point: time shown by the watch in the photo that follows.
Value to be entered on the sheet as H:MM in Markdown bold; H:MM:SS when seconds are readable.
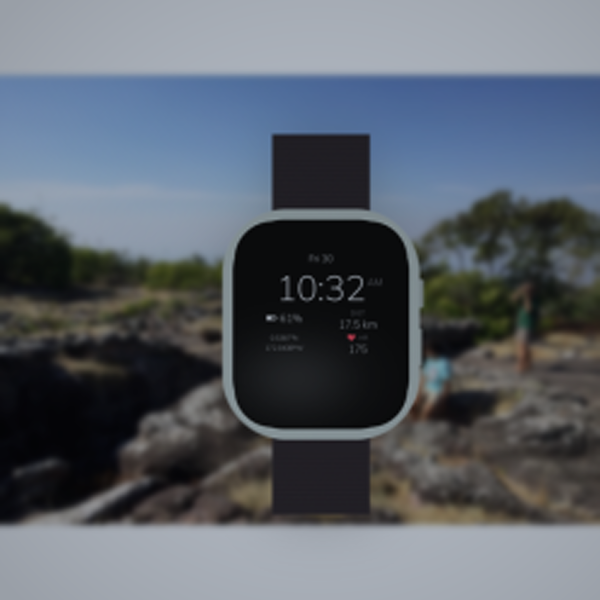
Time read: **10:32**
